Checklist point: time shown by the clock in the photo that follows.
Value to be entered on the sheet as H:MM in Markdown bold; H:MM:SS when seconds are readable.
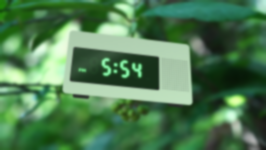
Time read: **5:54**
